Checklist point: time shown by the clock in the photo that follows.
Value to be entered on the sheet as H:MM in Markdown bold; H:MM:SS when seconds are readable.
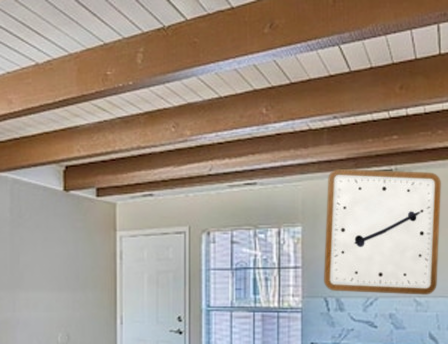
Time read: **8:10**
